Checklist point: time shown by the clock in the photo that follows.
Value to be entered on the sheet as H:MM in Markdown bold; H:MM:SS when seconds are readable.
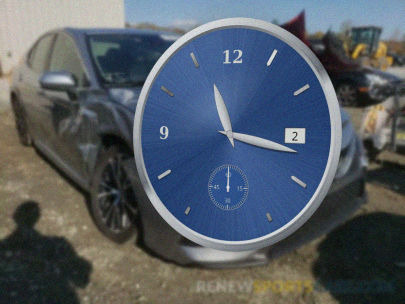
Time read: **11:17**
